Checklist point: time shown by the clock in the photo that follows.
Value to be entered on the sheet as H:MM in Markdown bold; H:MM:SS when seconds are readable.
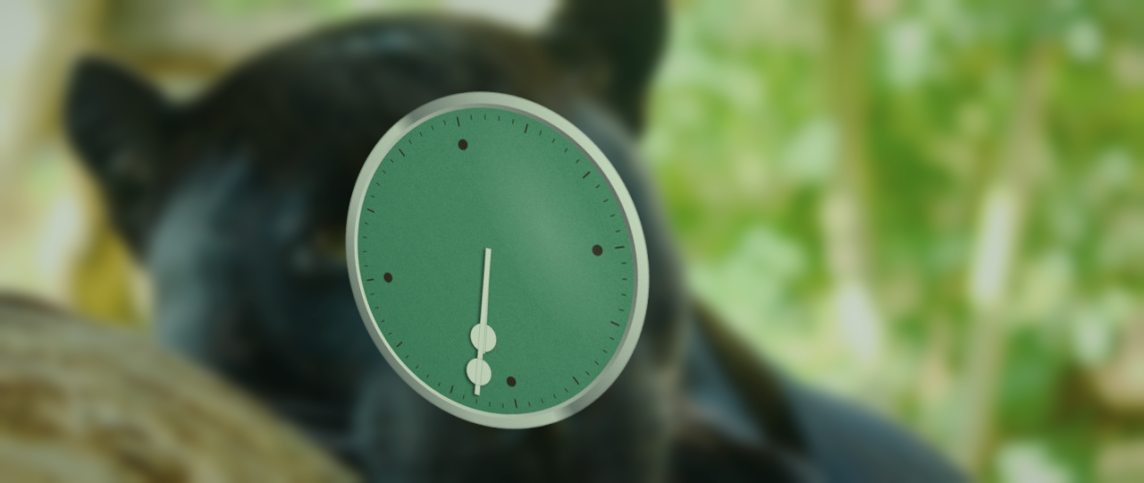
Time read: **6:33**
